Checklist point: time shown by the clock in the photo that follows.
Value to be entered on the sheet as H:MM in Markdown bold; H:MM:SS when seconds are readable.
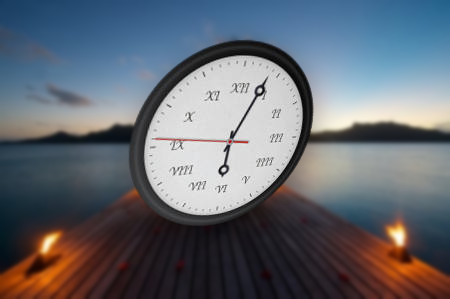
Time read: **6:03:46**
